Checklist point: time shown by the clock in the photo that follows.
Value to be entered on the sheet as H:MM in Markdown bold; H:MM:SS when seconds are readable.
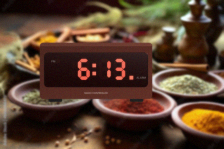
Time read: **6:13**
